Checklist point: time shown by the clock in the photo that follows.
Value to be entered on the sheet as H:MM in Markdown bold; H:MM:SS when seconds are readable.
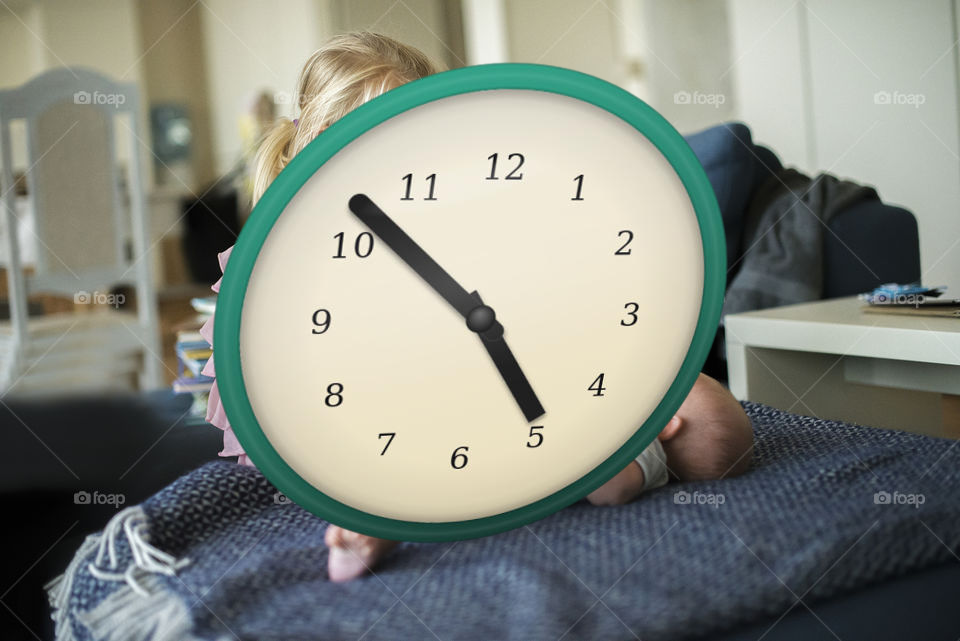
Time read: **4:52**
